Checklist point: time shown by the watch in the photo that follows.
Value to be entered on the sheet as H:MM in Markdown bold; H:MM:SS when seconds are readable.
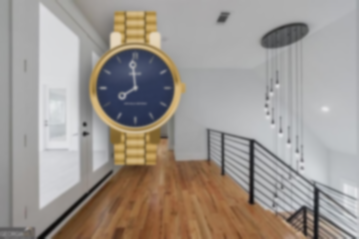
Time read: **7:59**
